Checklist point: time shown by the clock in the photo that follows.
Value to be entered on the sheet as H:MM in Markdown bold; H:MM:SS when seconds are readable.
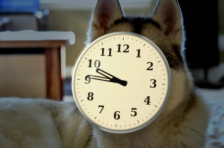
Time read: **9:46**
